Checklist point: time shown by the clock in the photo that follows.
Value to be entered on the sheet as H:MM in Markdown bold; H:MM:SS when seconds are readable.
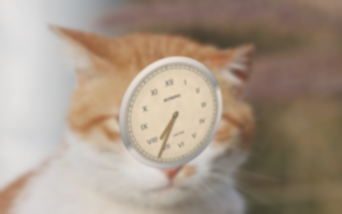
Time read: **7:36**
